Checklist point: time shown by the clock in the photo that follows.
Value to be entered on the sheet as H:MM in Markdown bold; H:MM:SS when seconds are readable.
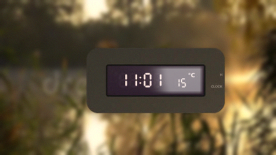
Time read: **11:01**
